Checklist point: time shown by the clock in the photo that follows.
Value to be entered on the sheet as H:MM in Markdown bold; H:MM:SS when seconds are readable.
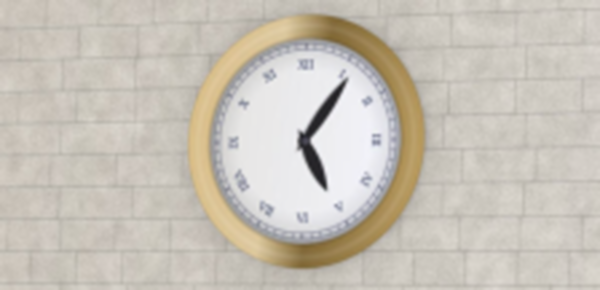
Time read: **5:06**
